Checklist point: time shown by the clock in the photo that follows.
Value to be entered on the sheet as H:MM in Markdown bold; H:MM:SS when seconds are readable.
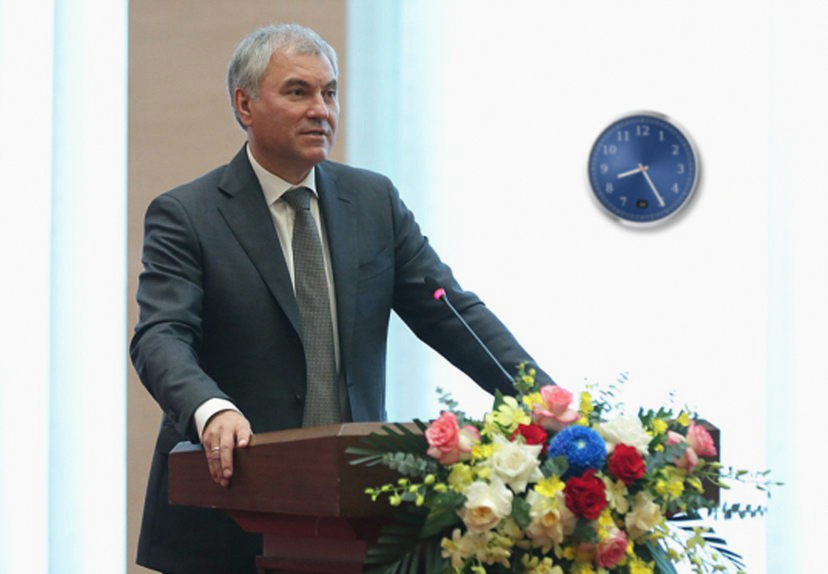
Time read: **8:25**
